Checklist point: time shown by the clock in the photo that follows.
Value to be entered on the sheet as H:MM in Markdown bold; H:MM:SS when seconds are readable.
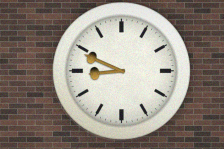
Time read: **8:49**
